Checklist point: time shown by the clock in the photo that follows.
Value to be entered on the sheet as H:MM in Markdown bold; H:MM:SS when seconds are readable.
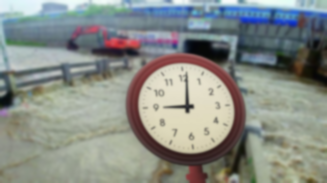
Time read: **9:01**
